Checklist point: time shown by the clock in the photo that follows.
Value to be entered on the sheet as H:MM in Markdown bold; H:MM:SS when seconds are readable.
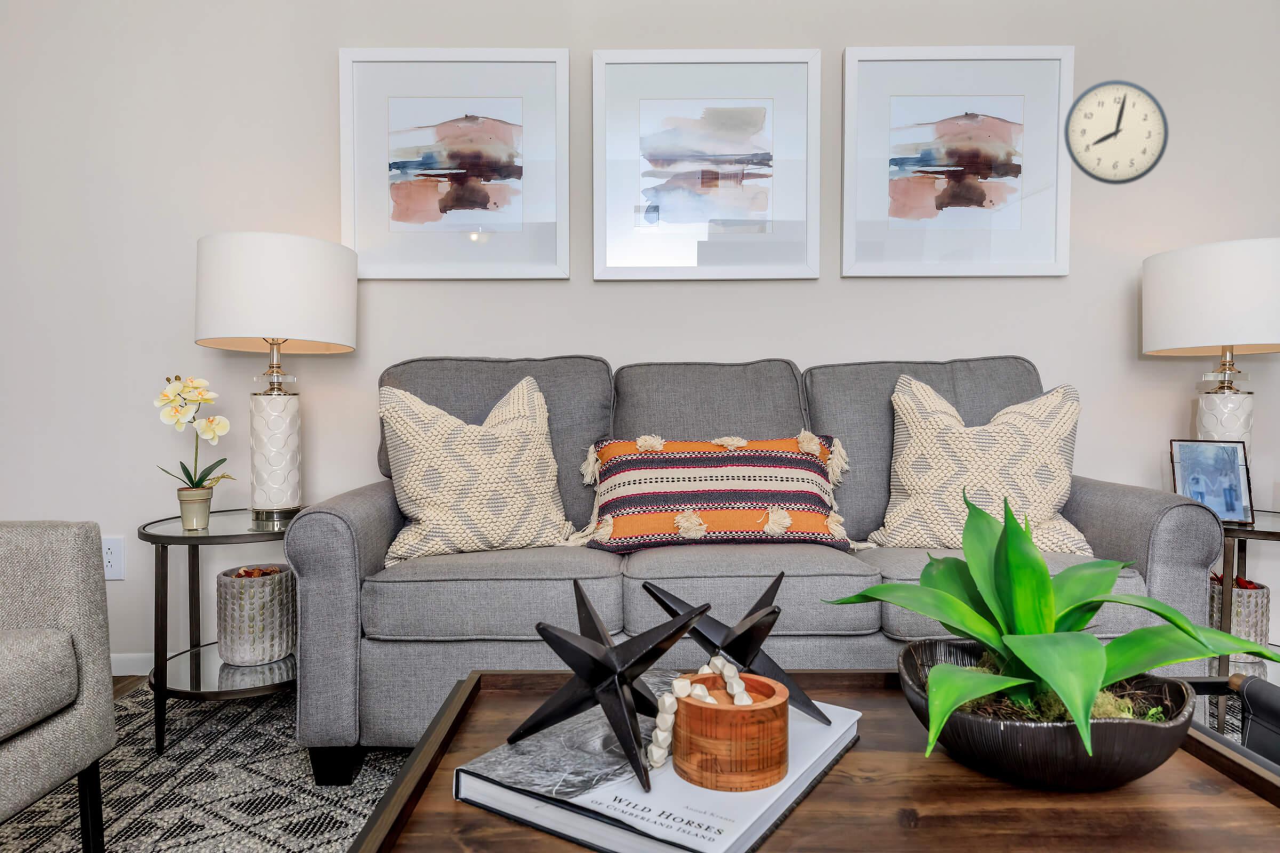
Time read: **8:02**
